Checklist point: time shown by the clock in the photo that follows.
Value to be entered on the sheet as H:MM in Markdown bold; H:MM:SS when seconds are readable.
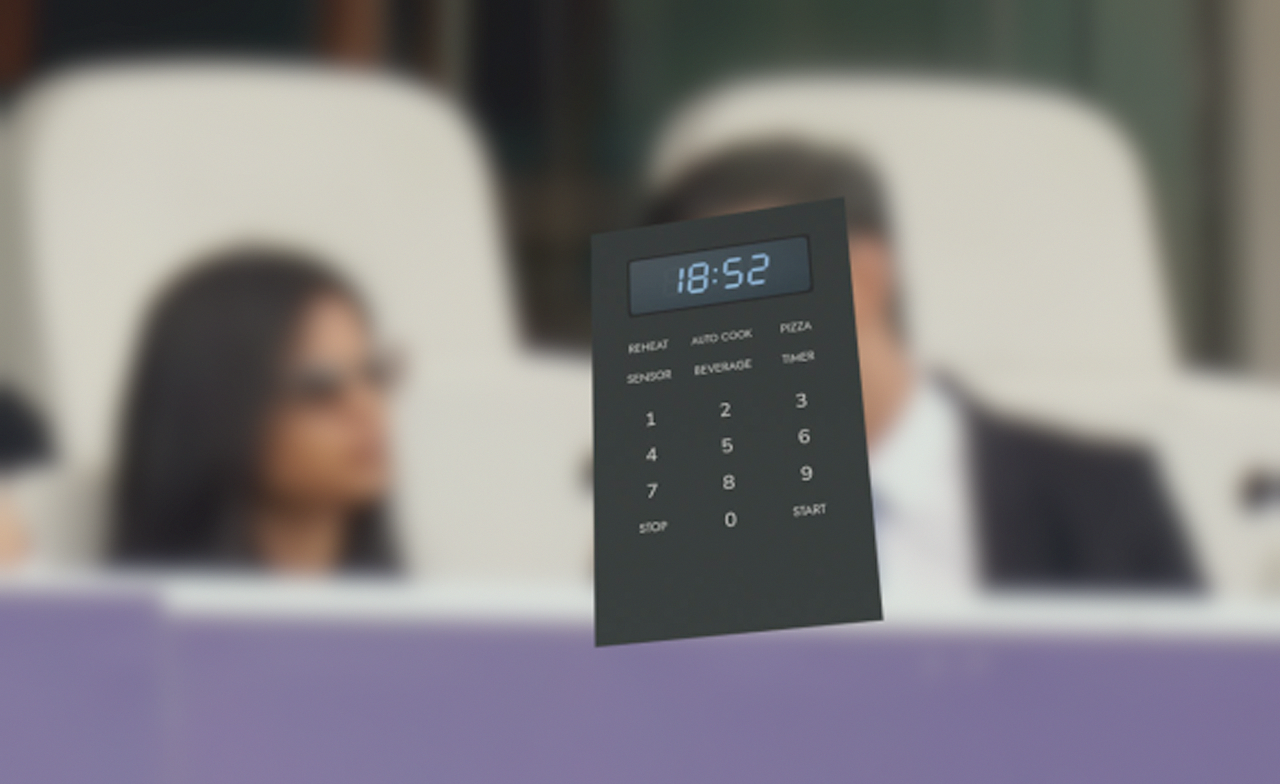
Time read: **18:52**
